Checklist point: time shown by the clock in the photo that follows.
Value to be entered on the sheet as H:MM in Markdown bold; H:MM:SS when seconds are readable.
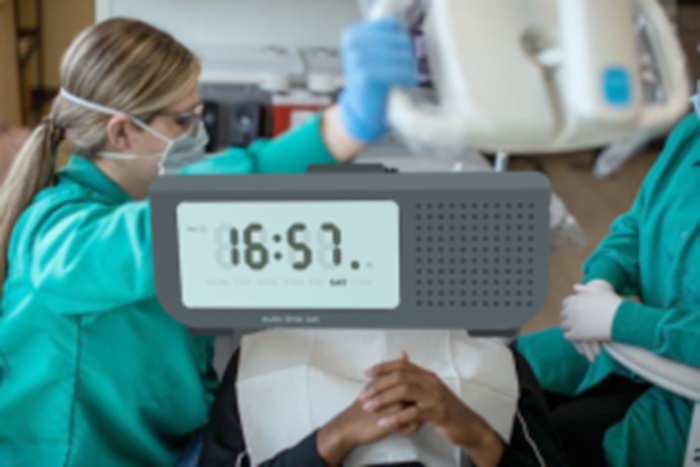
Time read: **16:57**
